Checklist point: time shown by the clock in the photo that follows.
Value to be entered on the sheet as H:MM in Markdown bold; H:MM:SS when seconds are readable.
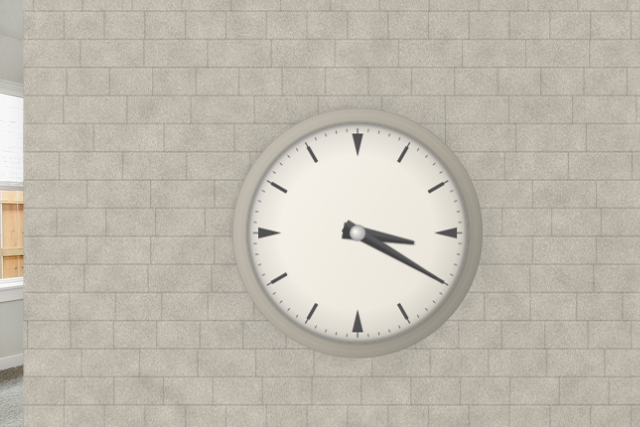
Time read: **3:20**
